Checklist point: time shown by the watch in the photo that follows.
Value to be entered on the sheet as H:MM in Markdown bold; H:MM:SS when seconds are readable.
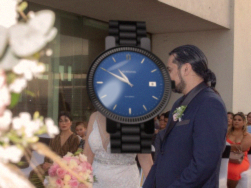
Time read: **10:50**
